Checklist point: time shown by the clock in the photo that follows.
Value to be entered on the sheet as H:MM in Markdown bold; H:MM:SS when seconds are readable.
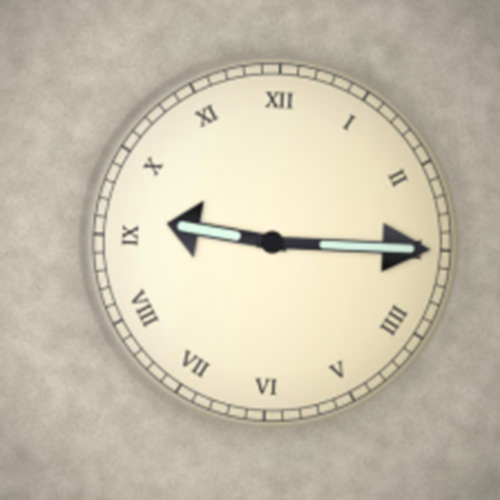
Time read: **9:15**
